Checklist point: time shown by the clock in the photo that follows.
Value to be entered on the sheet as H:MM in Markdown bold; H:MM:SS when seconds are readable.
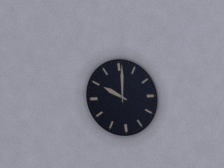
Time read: **10:01**
